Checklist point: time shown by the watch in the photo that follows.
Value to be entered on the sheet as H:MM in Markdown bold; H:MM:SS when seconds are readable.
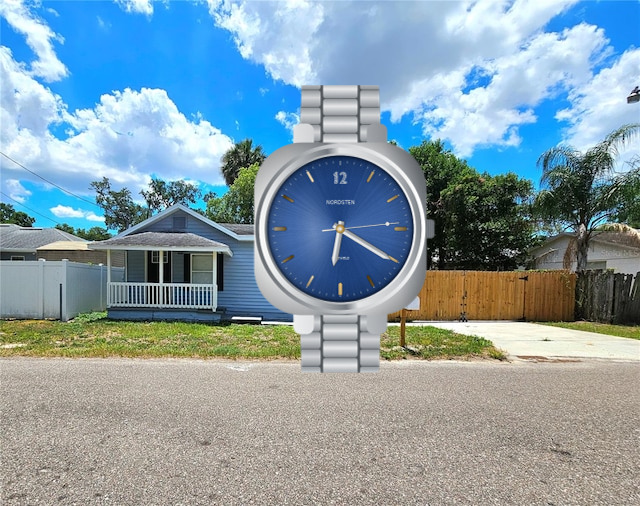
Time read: **6:20:14**
